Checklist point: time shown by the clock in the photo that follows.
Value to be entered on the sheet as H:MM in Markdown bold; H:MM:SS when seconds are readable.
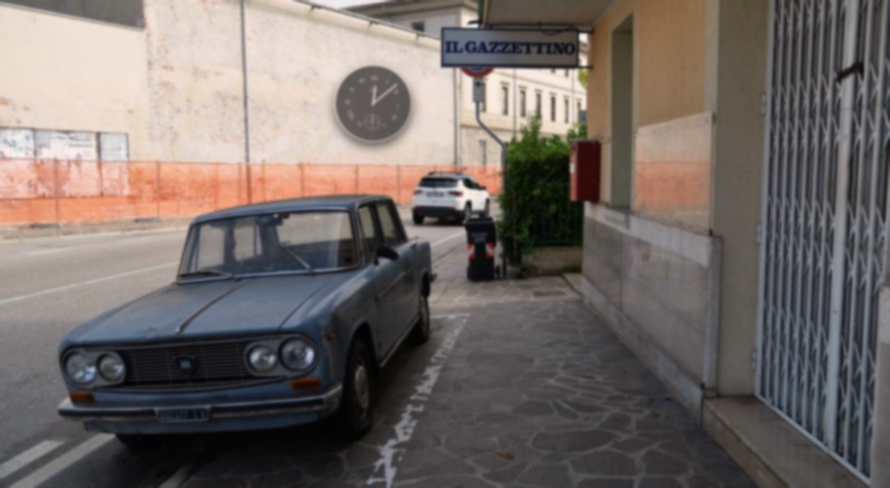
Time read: **12:08**
